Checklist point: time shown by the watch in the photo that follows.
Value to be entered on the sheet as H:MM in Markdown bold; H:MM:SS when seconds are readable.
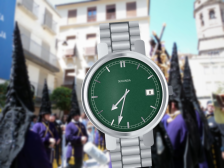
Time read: **7:33**
